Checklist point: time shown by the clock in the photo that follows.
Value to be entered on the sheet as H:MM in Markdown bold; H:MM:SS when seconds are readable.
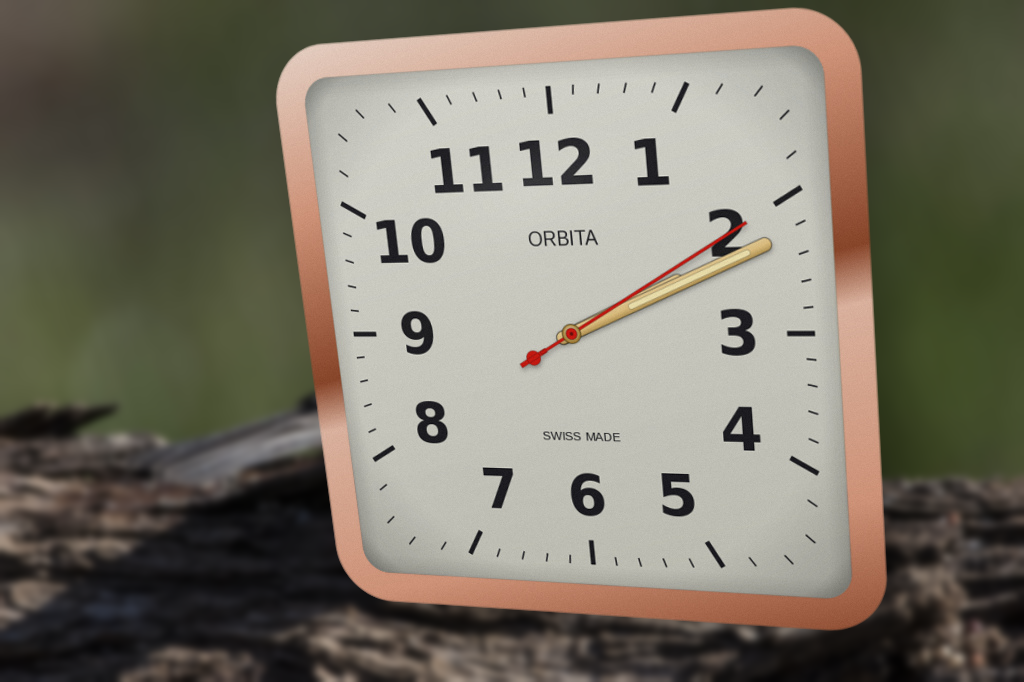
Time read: **2:11:10**
